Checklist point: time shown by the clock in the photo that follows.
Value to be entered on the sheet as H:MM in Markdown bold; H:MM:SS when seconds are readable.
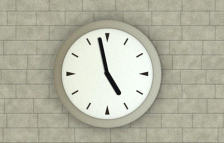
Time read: **4:58**
